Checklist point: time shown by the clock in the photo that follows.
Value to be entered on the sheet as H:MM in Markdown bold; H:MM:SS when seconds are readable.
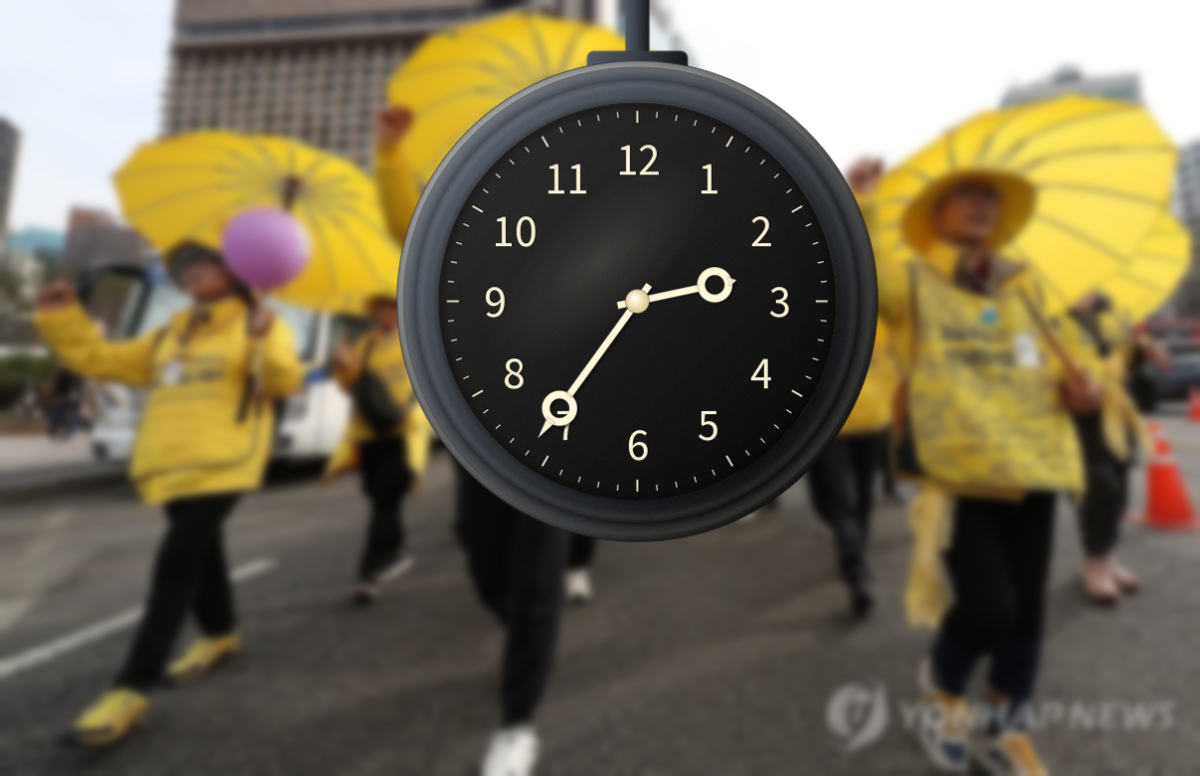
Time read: **2:36**
